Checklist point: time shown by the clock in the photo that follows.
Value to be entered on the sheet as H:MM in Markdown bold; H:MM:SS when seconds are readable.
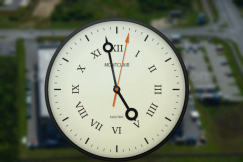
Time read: **4:58:02**
